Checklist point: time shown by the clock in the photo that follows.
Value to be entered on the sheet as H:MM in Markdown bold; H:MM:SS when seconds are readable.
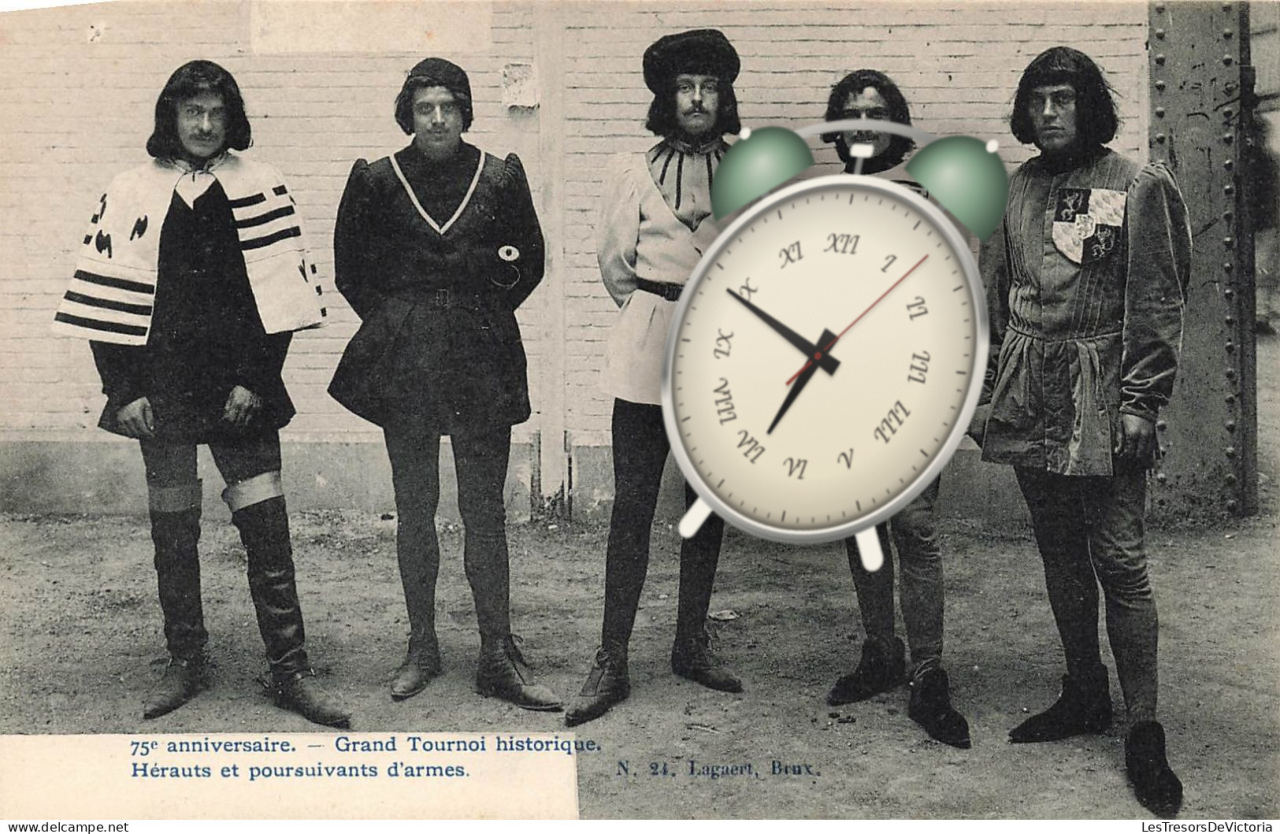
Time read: **6:49:07**
